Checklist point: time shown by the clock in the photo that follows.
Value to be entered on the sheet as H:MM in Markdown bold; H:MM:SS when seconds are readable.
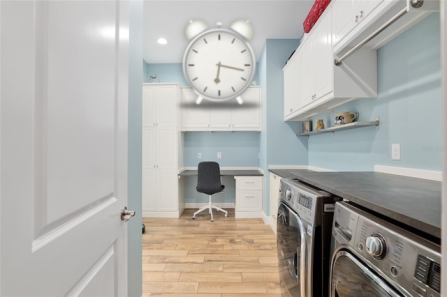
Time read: **6:17**
